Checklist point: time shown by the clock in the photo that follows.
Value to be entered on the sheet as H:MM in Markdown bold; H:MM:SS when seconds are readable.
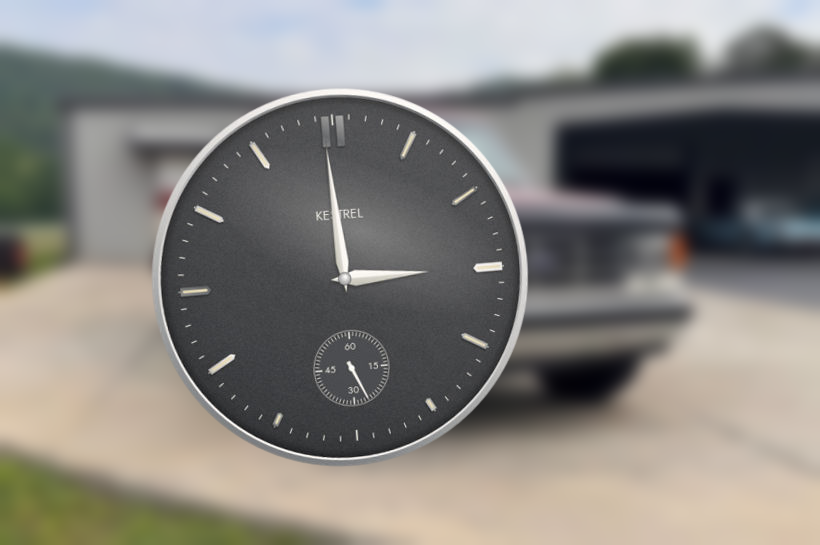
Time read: **2:59:26**
